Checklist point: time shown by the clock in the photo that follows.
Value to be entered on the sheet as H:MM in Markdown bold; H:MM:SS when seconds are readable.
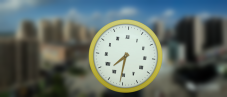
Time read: **7:31**
